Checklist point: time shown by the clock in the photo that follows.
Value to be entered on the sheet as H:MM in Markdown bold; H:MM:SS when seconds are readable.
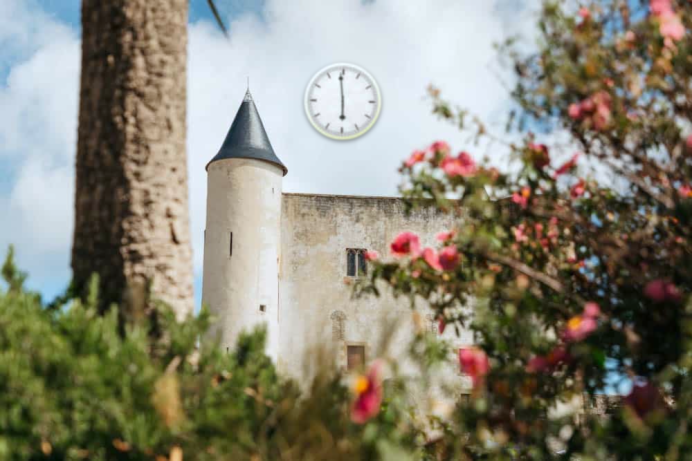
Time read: **5:59**
